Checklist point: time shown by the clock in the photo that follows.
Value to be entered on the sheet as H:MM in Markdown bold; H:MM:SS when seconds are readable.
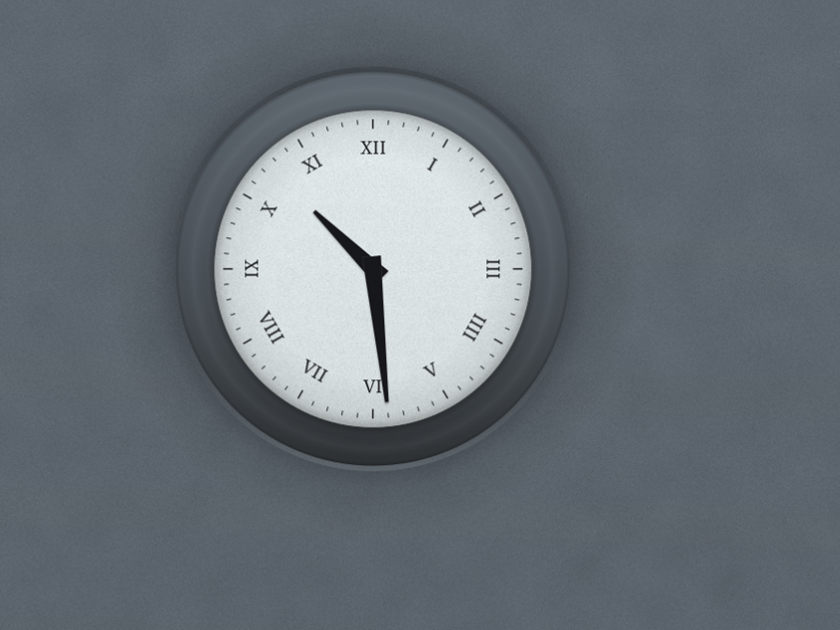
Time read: **10:29**
